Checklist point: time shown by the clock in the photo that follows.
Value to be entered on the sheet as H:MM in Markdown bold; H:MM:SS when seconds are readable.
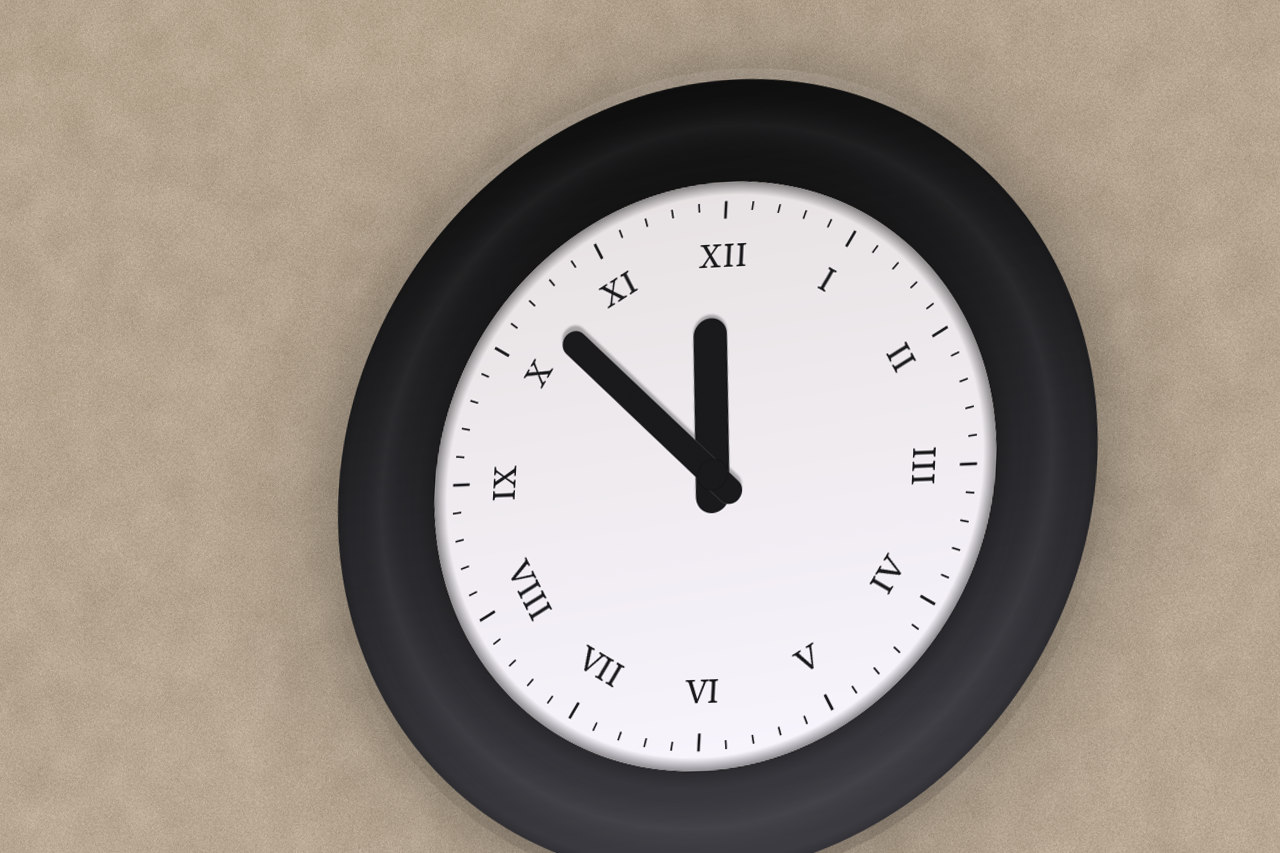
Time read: **11:52**
